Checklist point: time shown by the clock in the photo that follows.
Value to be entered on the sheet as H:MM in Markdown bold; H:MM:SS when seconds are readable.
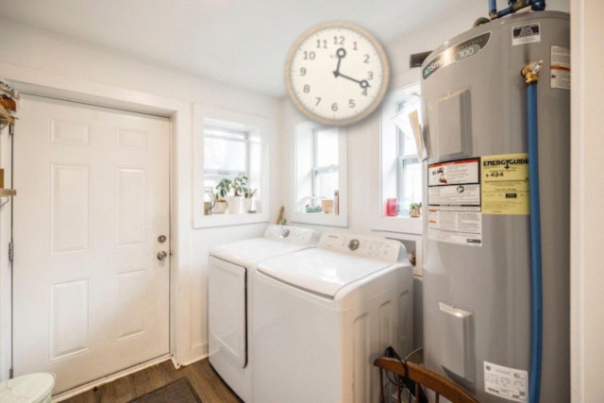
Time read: **12:18**
